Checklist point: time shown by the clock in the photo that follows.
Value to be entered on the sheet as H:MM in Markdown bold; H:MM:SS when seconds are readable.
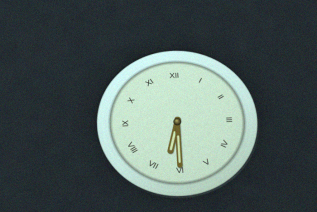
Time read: **6:30**
